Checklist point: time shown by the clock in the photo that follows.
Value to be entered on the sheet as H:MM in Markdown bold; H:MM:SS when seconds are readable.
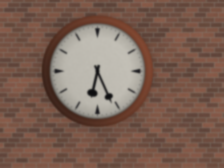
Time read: **6:26**
